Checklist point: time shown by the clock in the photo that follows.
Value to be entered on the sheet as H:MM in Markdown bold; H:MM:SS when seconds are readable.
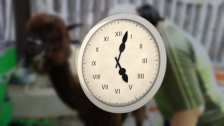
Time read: **5:03**
